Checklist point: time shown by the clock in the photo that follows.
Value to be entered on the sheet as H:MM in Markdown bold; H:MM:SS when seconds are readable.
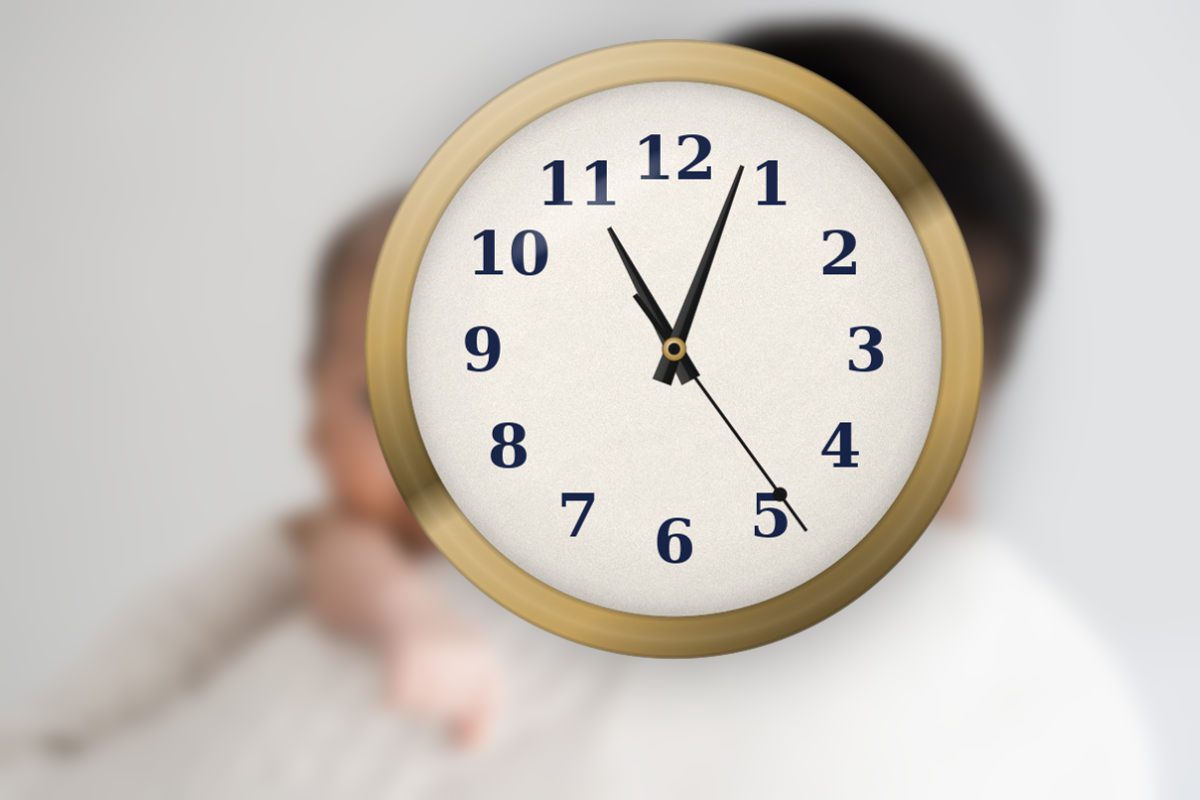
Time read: **11:03:24**
